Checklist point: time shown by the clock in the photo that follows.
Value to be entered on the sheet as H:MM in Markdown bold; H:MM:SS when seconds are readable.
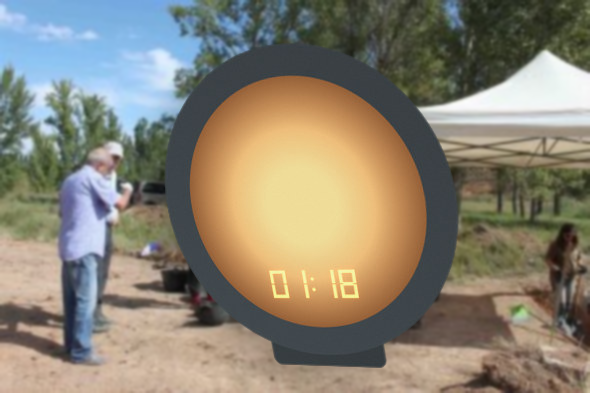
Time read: **1:18**
